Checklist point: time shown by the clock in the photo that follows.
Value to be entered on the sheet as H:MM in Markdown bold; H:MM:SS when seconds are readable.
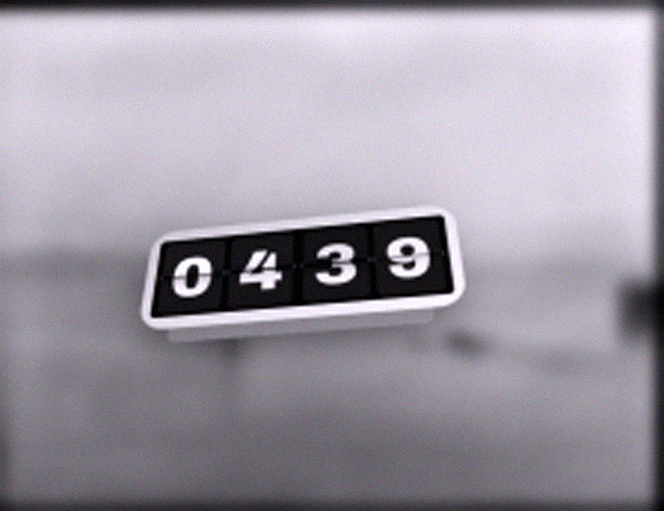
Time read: **4:39**
